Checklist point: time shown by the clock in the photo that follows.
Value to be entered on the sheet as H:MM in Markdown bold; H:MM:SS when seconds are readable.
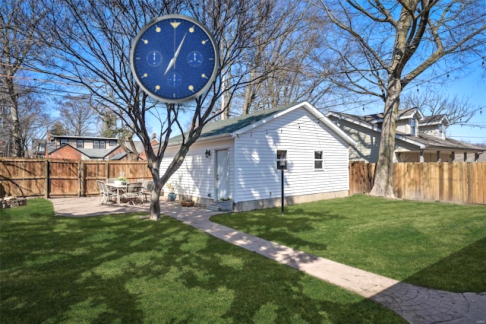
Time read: **7:04**
